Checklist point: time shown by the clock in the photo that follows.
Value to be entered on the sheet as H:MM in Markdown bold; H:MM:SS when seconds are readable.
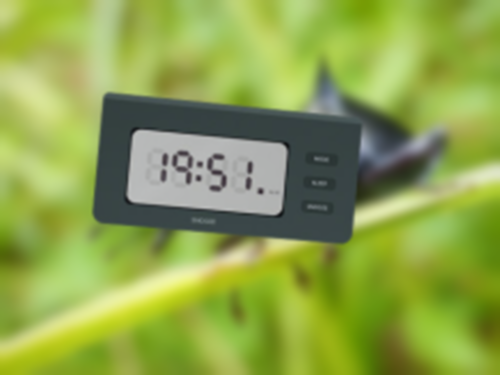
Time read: **19:51**
